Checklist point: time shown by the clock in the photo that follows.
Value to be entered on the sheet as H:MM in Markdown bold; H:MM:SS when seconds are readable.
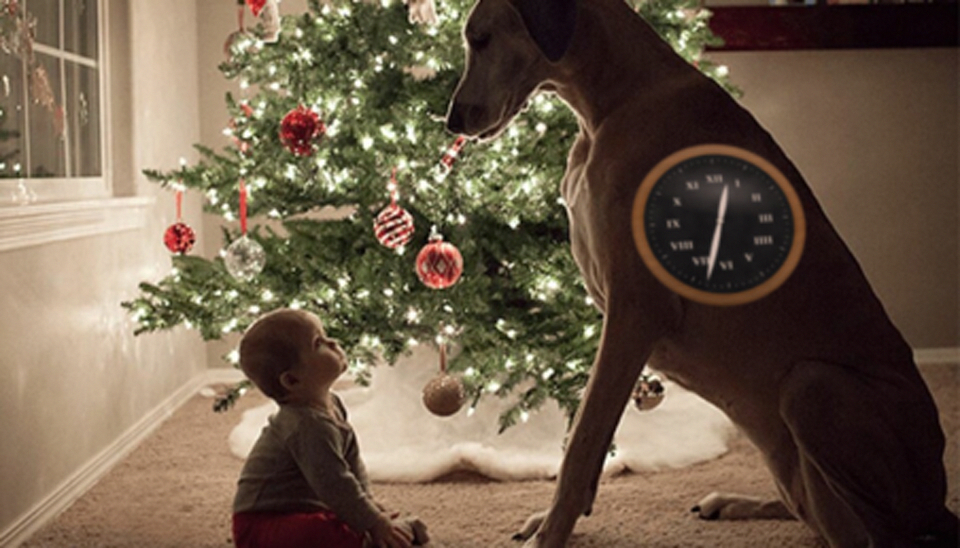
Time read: **12:33**
